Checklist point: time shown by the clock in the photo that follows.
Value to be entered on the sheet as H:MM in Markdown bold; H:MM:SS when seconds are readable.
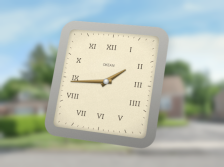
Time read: **1:44**
